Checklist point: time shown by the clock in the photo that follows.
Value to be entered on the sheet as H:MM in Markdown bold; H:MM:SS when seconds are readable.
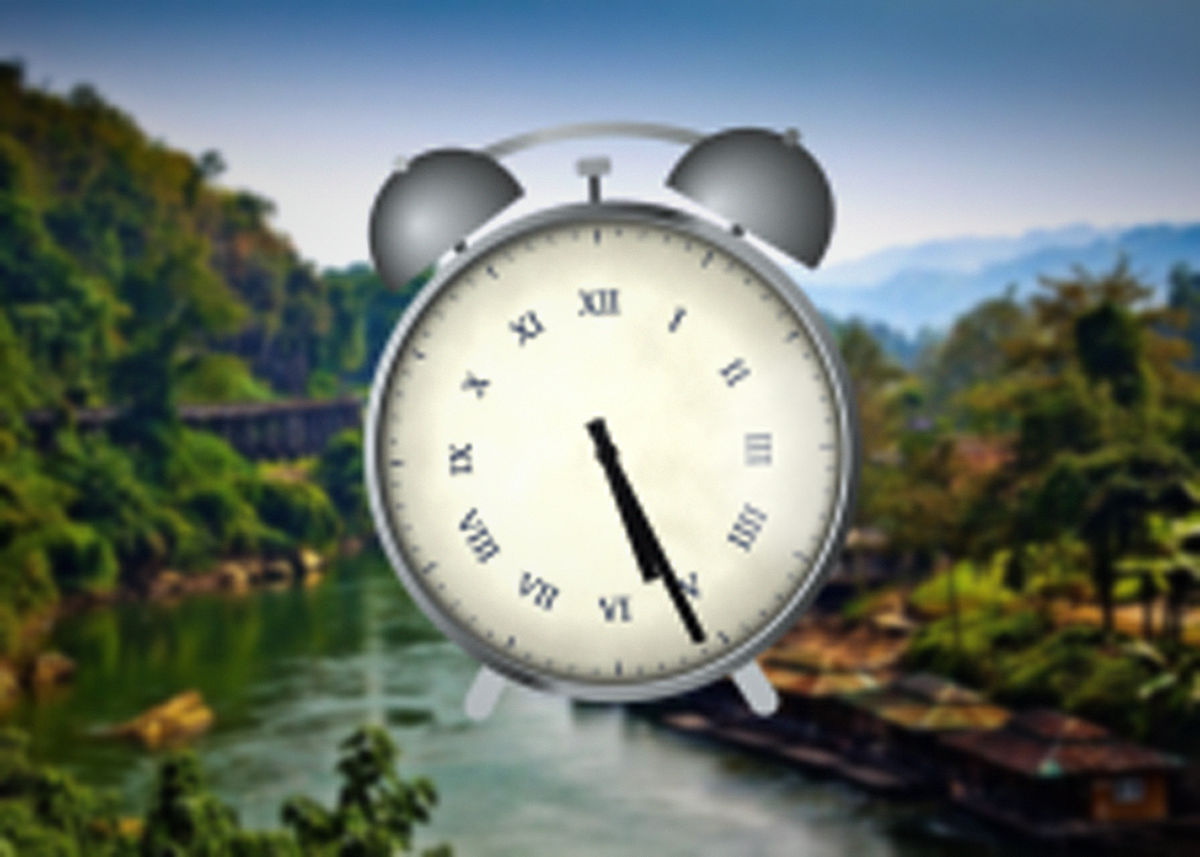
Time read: **5:26**
